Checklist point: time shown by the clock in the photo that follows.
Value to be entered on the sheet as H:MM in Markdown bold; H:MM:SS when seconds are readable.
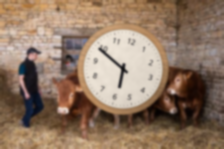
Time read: **5:49**
